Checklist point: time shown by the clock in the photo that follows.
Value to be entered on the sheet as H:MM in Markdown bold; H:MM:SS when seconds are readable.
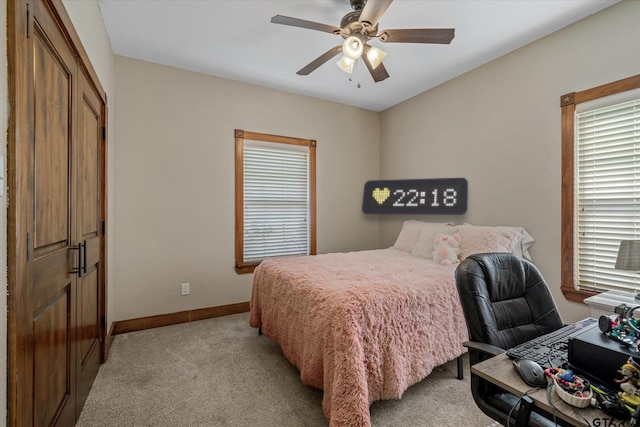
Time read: **22:18**
